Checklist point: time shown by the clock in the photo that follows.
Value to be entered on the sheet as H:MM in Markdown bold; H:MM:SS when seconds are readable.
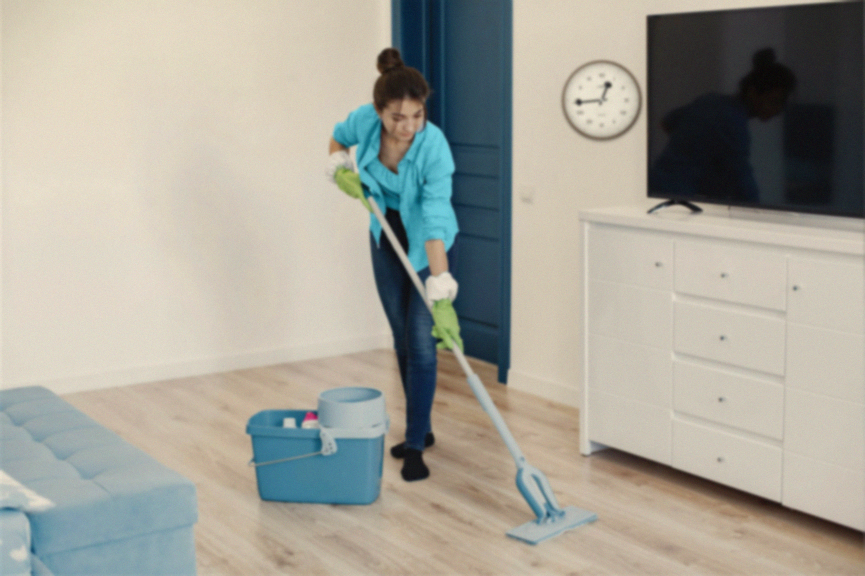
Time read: **12:44**
